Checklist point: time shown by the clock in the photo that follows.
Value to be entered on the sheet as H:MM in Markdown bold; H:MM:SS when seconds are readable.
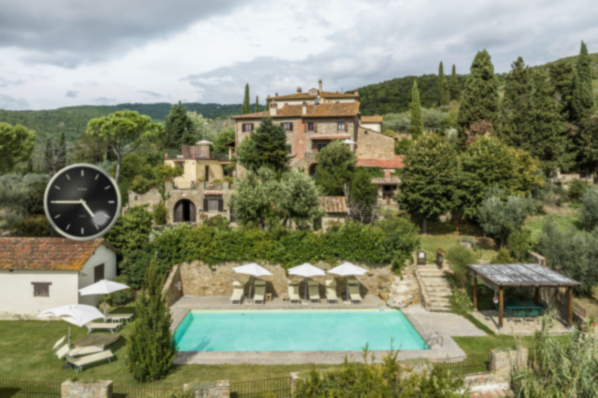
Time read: **4:45**
